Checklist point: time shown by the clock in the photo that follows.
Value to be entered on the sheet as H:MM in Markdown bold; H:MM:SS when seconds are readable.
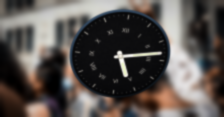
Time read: **5:13**
